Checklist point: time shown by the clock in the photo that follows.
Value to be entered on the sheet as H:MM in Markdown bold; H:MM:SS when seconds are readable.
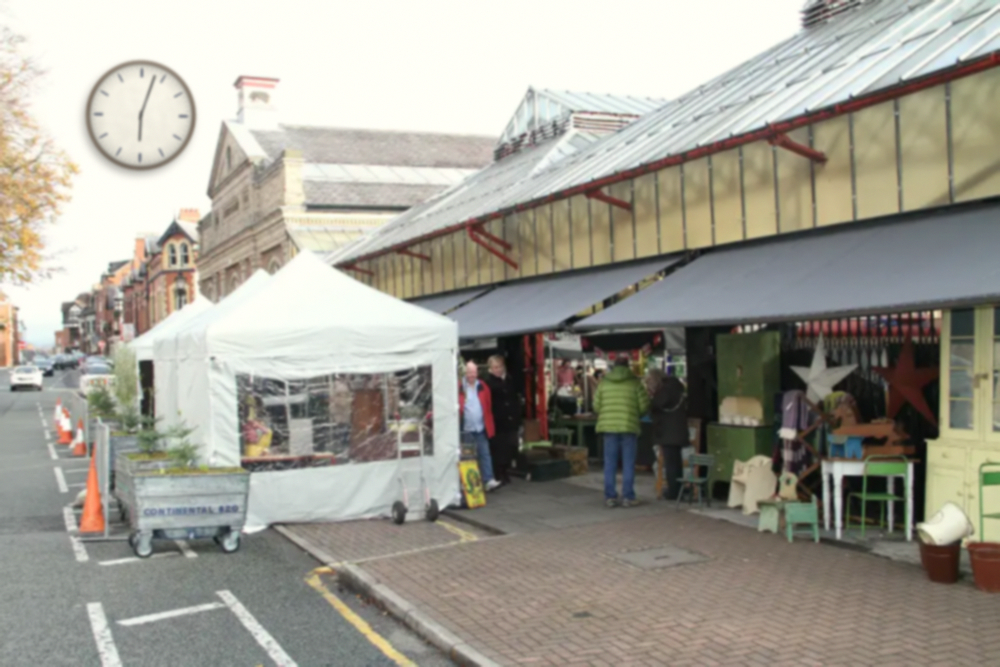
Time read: **6:03**
